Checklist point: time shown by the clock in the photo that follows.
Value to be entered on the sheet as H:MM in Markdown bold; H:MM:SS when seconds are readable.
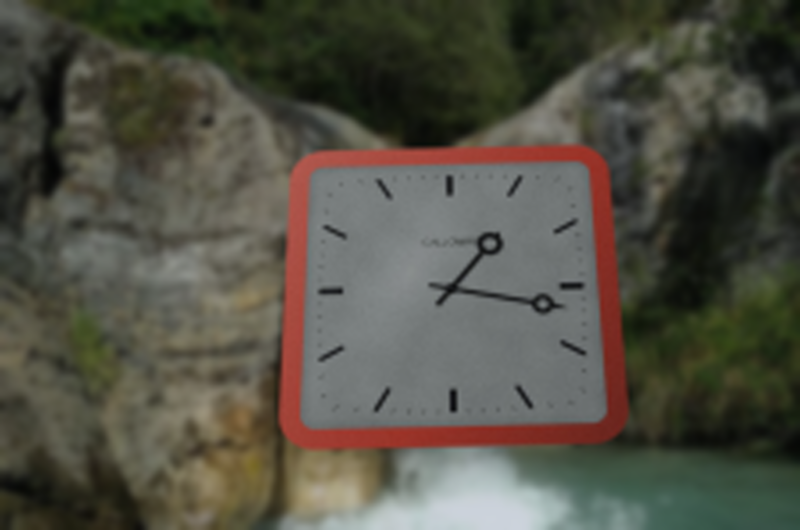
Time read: **1:17**
